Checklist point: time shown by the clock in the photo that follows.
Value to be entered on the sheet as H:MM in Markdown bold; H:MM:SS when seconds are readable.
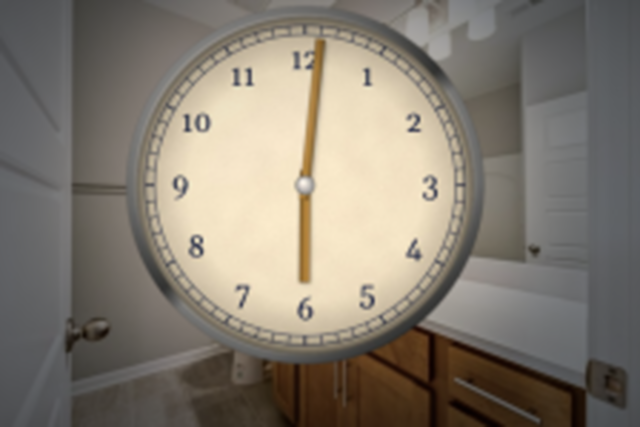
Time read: **6:01**
